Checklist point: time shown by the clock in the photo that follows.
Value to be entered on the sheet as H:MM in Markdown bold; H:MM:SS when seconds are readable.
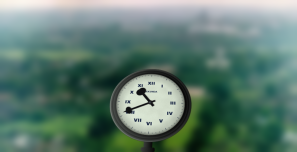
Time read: **10:41**
